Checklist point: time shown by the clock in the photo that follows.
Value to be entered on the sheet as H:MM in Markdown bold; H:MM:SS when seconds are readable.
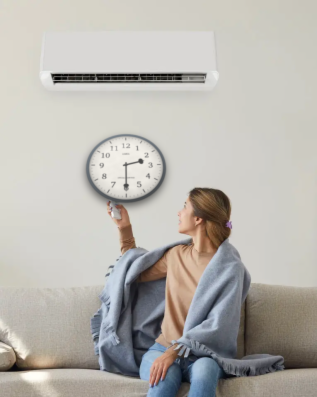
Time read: **2:30**
